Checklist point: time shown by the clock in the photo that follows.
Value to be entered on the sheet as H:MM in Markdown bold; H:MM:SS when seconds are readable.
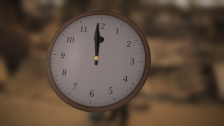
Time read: **11:59**
